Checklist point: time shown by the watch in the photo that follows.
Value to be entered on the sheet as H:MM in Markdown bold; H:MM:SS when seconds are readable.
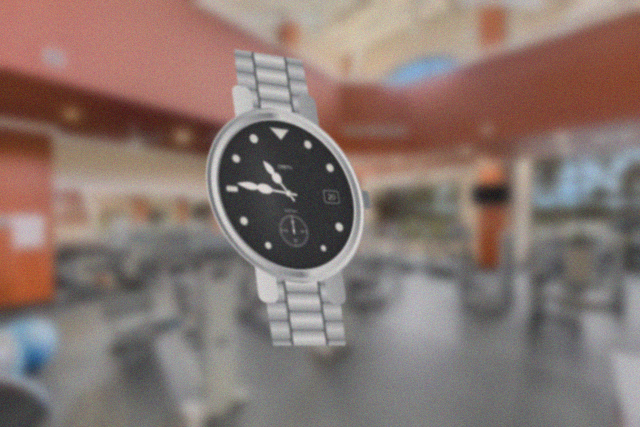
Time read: **10:46**
